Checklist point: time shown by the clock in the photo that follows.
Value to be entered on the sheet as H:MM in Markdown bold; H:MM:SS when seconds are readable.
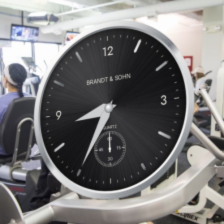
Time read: **8:35**
